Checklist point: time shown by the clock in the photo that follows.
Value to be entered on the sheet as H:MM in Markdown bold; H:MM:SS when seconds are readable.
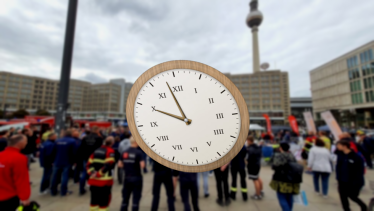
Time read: **9:58**
